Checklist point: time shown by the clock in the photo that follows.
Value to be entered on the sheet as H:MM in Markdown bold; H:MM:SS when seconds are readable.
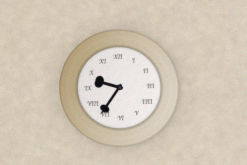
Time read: **9:36**
